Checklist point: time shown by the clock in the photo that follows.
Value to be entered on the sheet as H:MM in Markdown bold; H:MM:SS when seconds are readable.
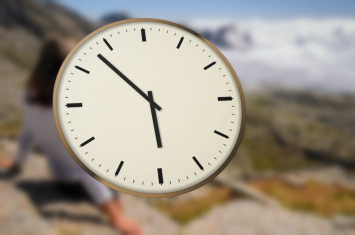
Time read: **5:53**
